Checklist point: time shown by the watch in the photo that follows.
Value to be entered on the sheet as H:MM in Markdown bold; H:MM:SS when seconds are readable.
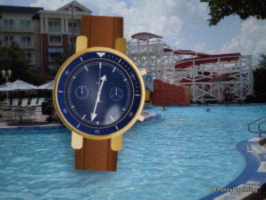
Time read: **12:32**
